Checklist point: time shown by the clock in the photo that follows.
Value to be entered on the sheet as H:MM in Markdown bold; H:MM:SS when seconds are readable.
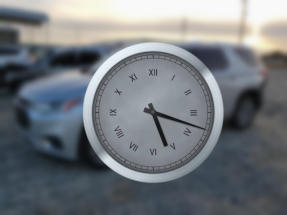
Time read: **5:18**
